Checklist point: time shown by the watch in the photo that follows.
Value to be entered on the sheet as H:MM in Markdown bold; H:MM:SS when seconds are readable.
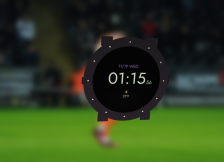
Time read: **1:15**
